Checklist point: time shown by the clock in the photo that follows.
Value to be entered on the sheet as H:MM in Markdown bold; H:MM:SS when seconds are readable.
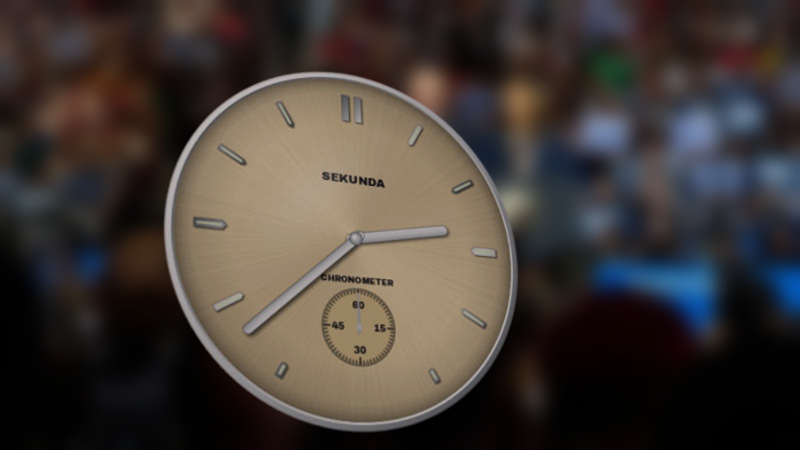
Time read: **2:38**
